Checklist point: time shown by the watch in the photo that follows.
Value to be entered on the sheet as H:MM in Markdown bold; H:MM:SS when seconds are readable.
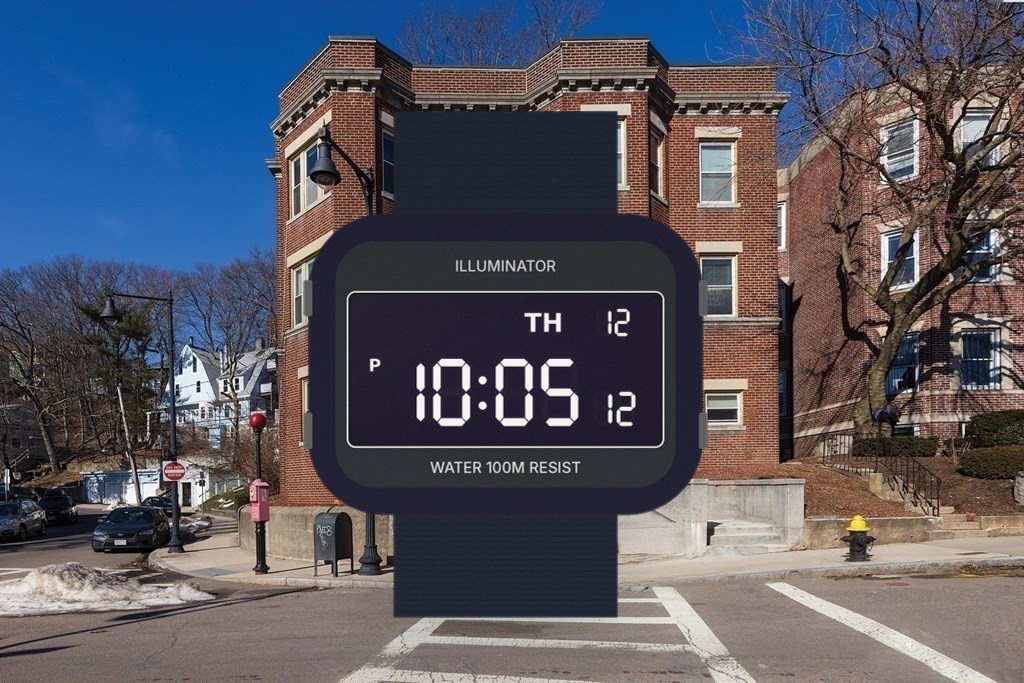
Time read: **10:05:12**
